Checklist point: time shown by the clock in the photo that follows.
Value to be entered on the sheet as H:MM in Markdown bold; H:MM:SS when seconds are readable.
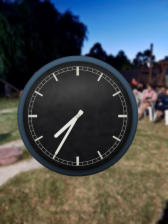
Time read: **7:35**
